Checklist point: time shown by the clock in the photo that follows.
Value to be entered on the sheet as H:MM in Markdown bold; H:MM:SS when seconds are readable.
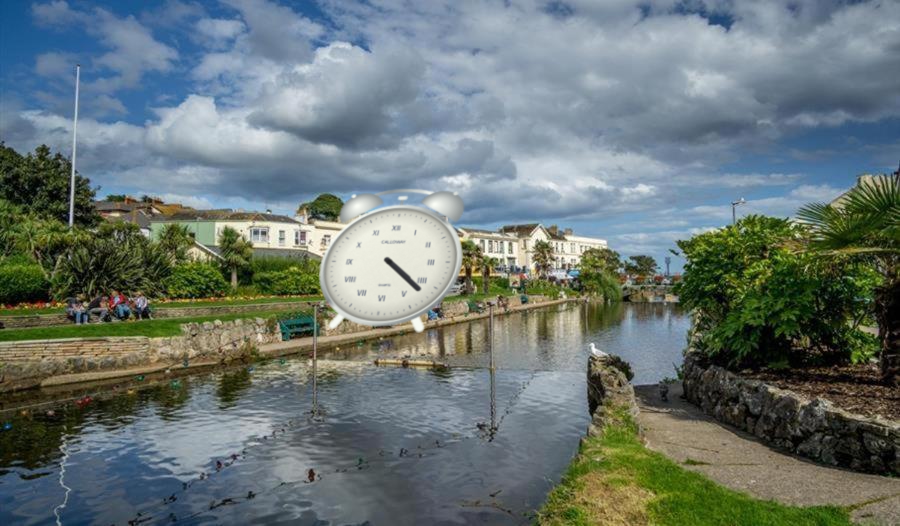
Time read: **4:22**
